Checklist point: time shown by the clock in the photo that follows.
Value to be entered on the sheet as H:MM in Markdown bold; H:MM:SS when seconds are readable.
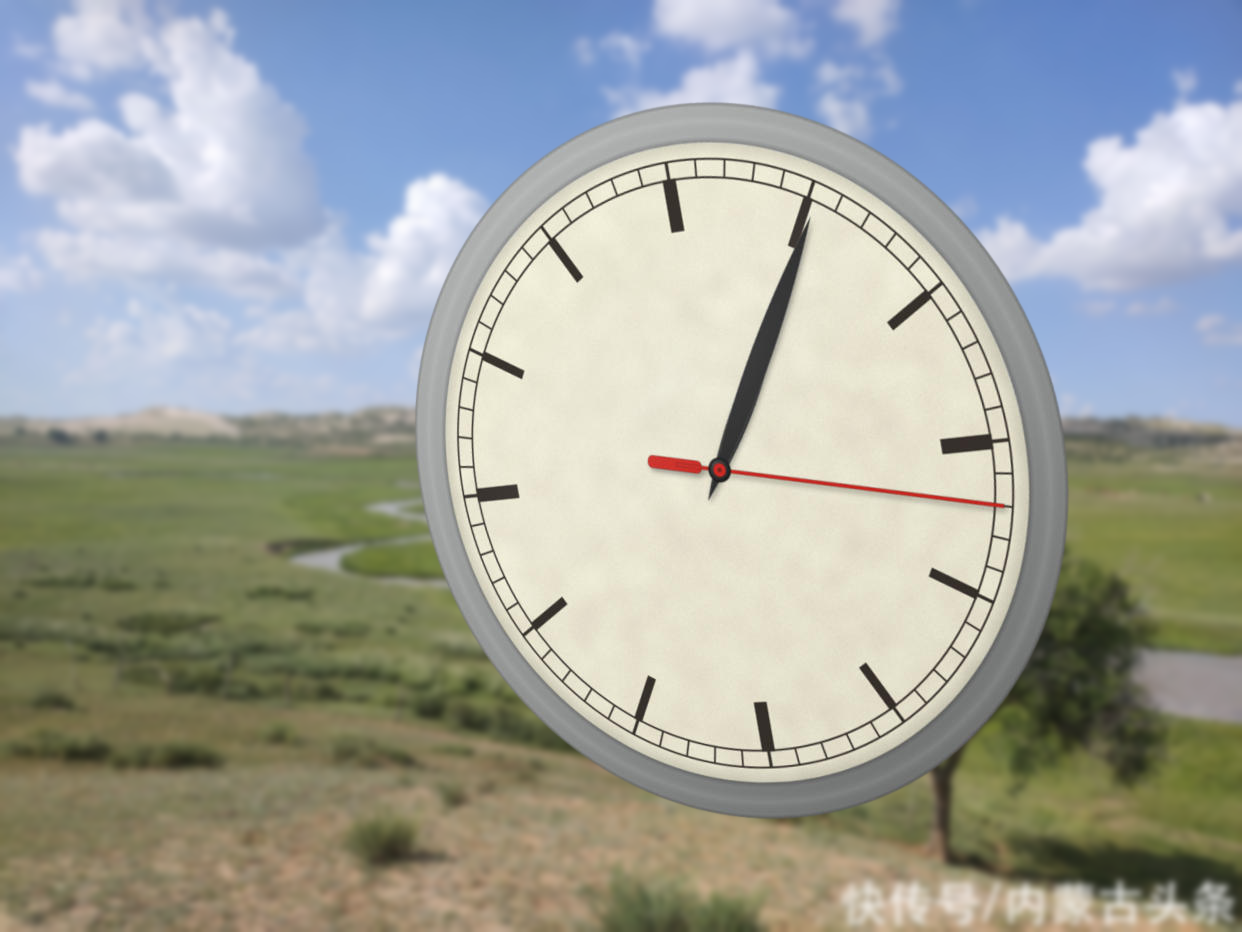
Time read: **1:05:17**
